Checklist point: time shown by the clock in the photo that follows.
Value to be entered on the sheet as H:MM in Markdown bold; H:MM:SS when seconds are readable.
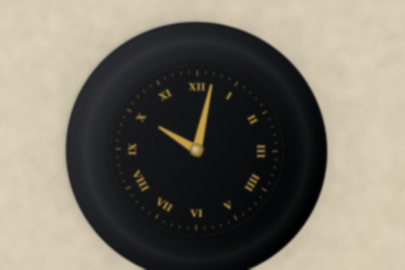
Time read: **10:02**
